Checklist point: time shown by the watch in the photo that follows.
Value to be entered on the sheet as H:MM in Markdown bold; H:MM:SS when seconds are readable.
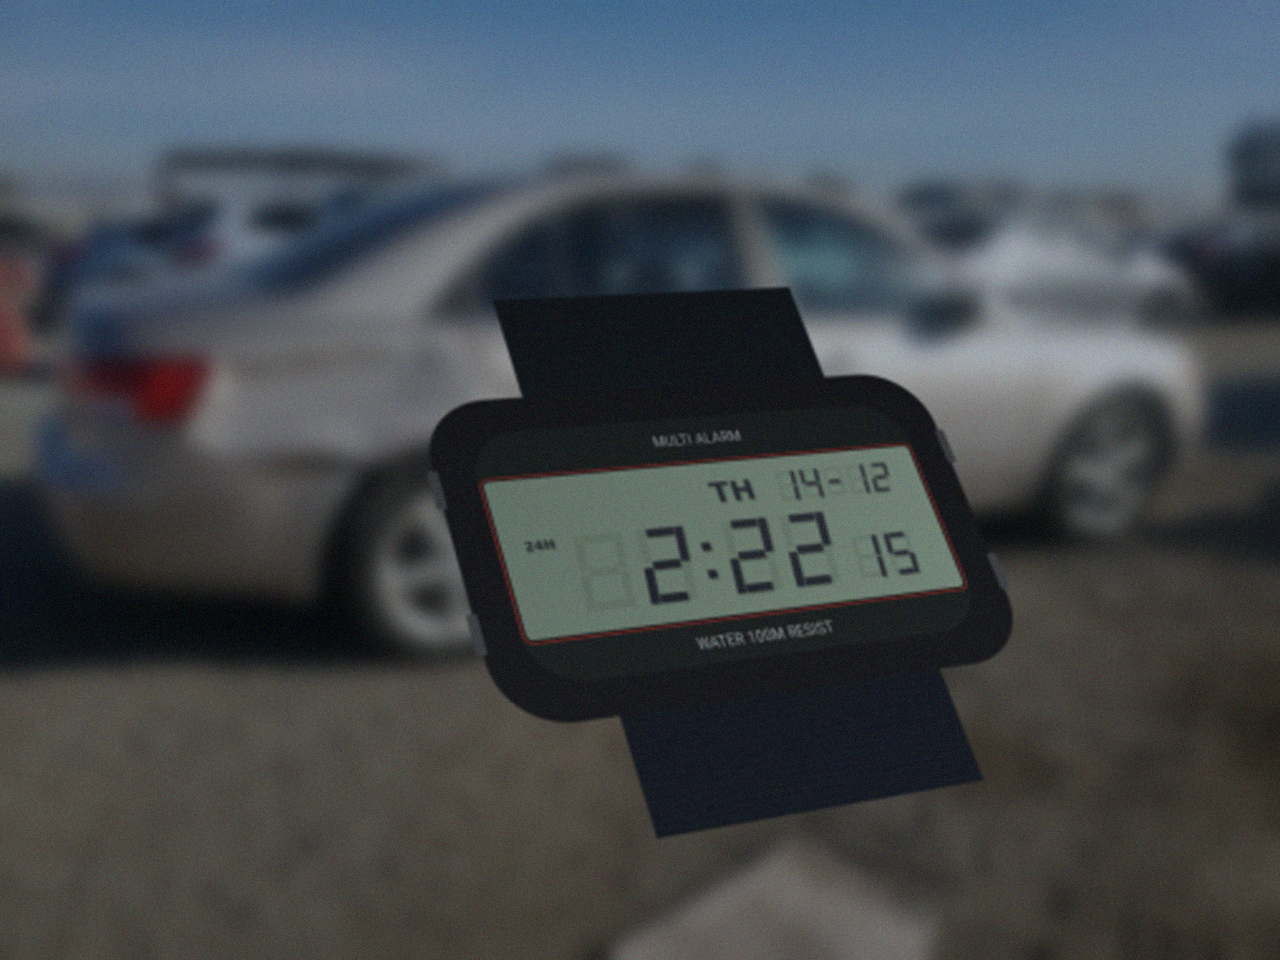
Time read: **2:22:15**
